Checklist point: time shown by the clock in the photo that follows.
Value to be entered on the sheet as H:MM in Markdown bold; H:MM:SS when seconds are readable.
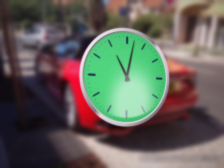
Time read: **11:02**
